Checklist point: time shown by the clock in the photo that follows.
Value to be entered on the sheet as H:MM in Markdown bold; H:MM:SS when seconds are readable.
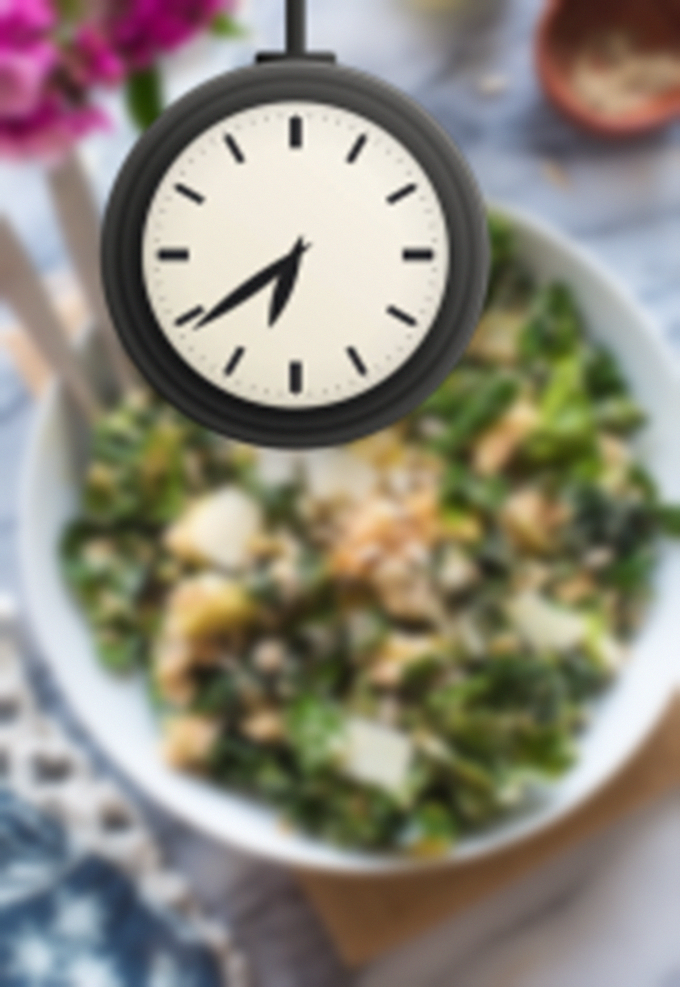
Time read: **6:39**
